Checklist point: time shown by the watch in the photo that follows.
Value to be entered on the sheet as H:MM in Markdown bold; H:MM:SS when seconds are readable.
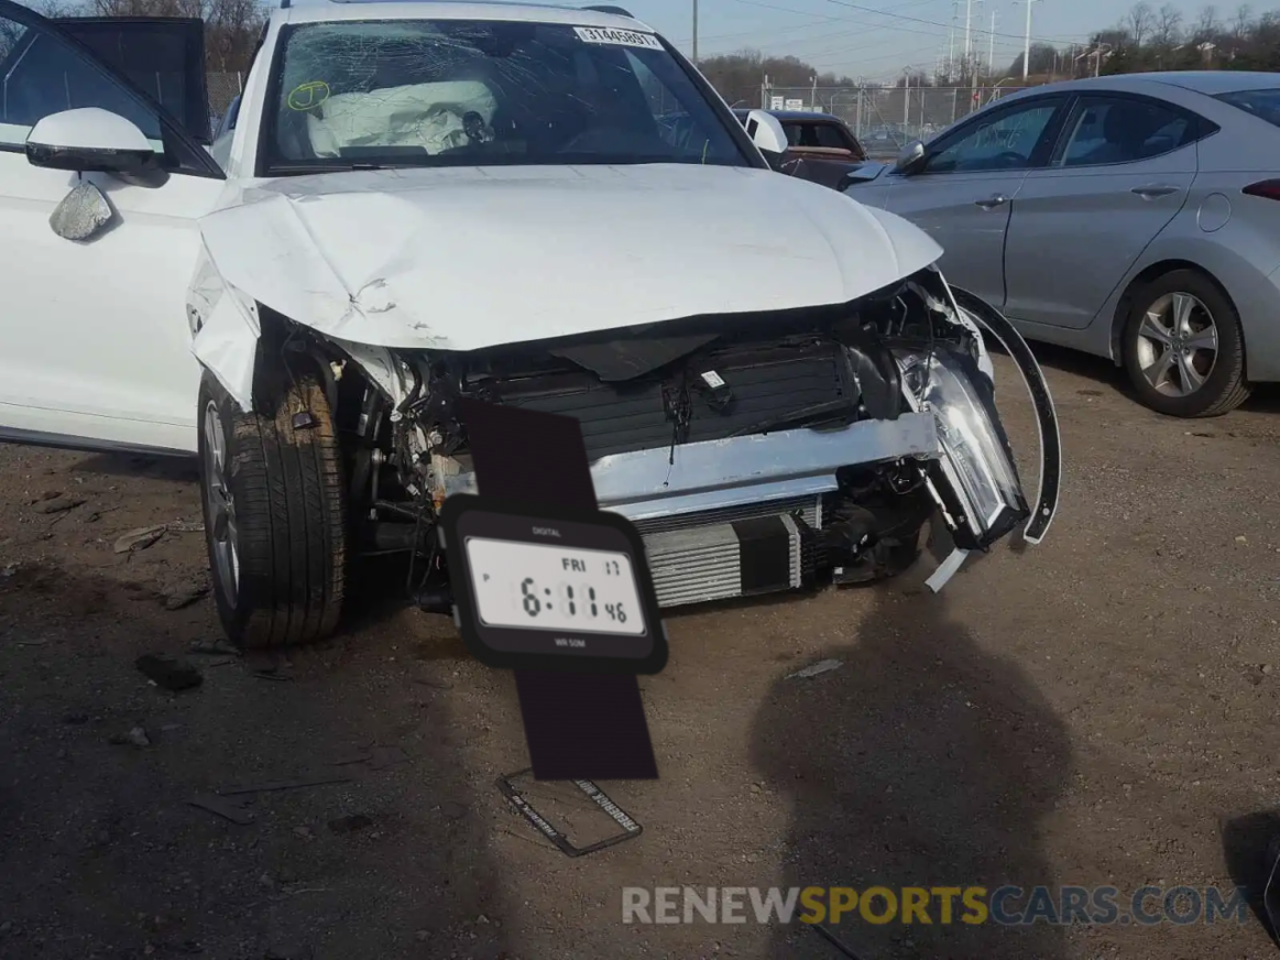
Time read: **6:11:46**
